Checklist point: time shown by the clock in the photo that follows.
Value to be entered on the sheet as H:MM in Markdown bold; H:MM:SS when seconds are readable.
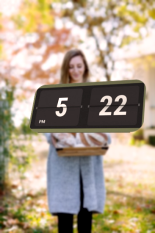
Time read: **5:22**
